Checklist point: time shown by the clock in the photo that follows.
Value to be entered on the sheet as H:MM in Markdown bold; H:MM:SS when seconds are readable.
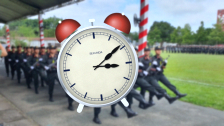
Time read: **3:09**
